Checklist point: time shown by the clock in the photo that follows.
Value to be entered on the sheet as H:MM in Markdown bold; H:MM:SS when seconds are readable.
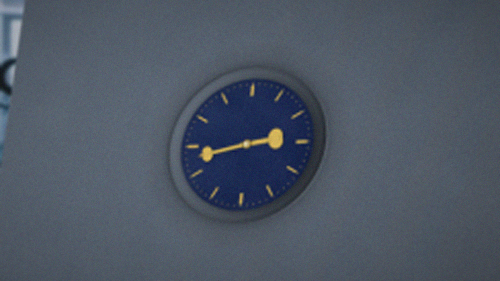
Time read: **2:43**
